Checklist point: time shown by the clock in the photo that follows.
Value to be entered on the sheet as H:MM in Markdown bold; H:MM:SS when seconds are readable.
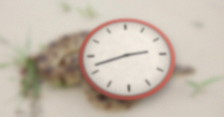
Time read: **2:42**
